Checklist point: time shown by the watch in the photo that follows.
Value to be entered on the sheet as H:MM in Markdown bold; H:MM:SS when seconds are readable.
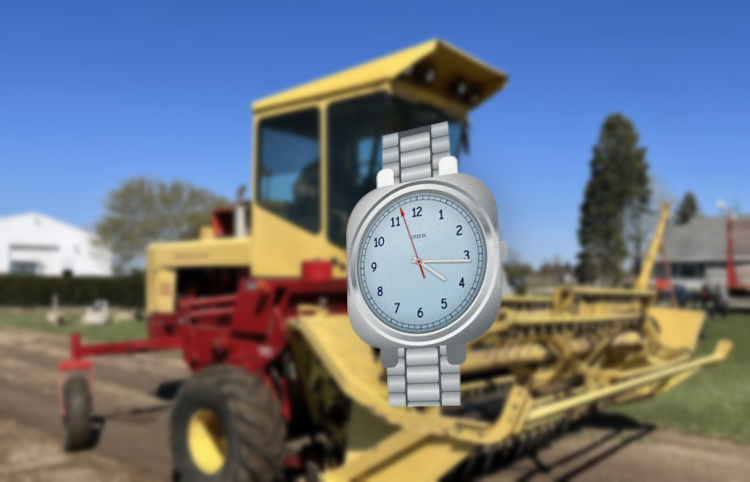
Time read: **4:15:57**
